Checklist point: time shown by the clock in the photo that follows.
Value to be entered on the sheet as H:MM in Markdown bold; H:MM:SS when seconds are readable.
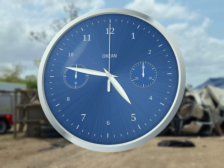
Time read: **4:47**
